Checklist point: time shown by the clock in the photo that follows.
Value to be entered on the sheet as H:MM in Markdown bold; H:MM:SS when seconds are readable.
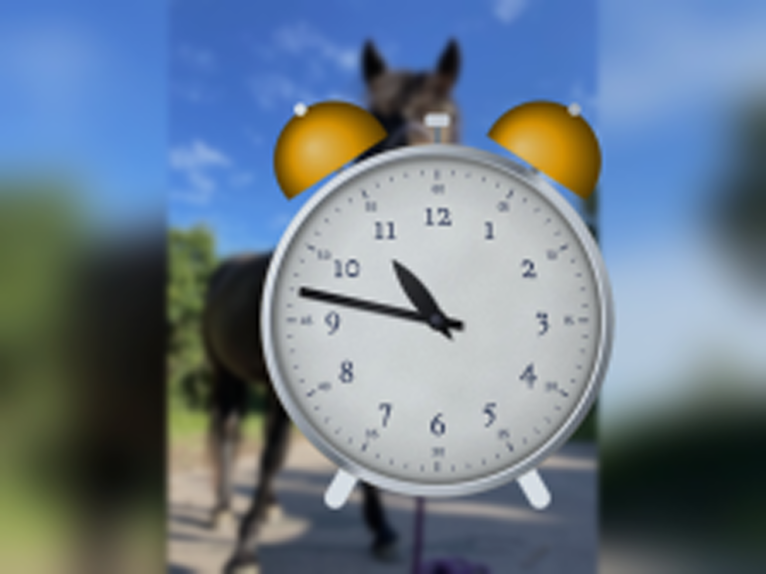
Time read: **10:47**
